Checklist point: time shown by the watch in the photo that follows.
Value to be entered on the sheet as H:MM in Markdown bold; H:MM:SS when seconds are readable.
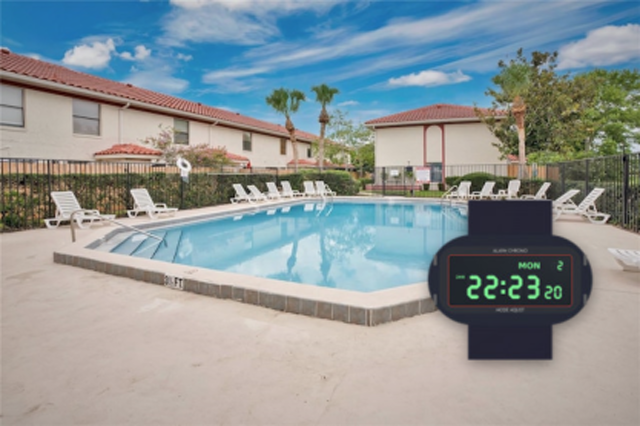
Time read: **22:23:20**
